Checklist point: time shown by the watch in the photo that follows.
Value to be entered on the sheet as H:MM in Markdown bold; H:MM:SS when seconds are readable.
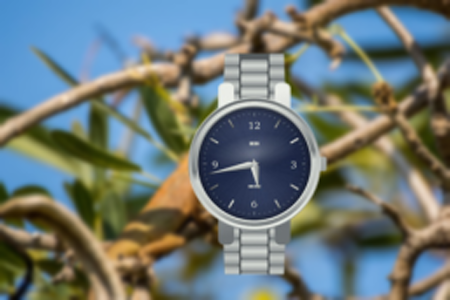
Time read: **5:43**
